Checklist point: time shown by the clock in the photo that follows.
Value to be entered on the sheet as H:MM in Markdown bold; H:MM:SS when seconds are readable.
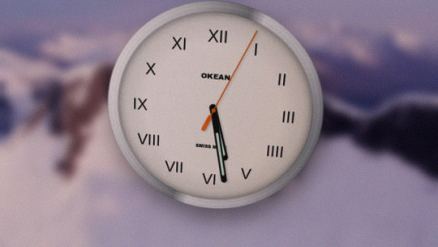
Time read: **5:28:04**
